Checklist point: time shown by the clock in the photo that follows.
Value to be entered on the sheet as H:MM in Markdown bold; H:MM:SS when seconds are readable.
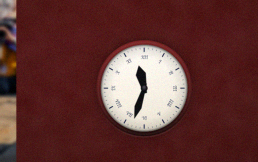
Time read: **11:33**
